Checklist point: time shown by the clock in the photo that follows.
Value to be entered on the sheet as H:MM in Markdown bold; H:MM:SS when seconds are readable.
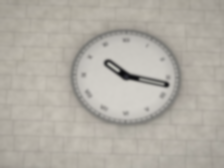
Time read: **10:17**
